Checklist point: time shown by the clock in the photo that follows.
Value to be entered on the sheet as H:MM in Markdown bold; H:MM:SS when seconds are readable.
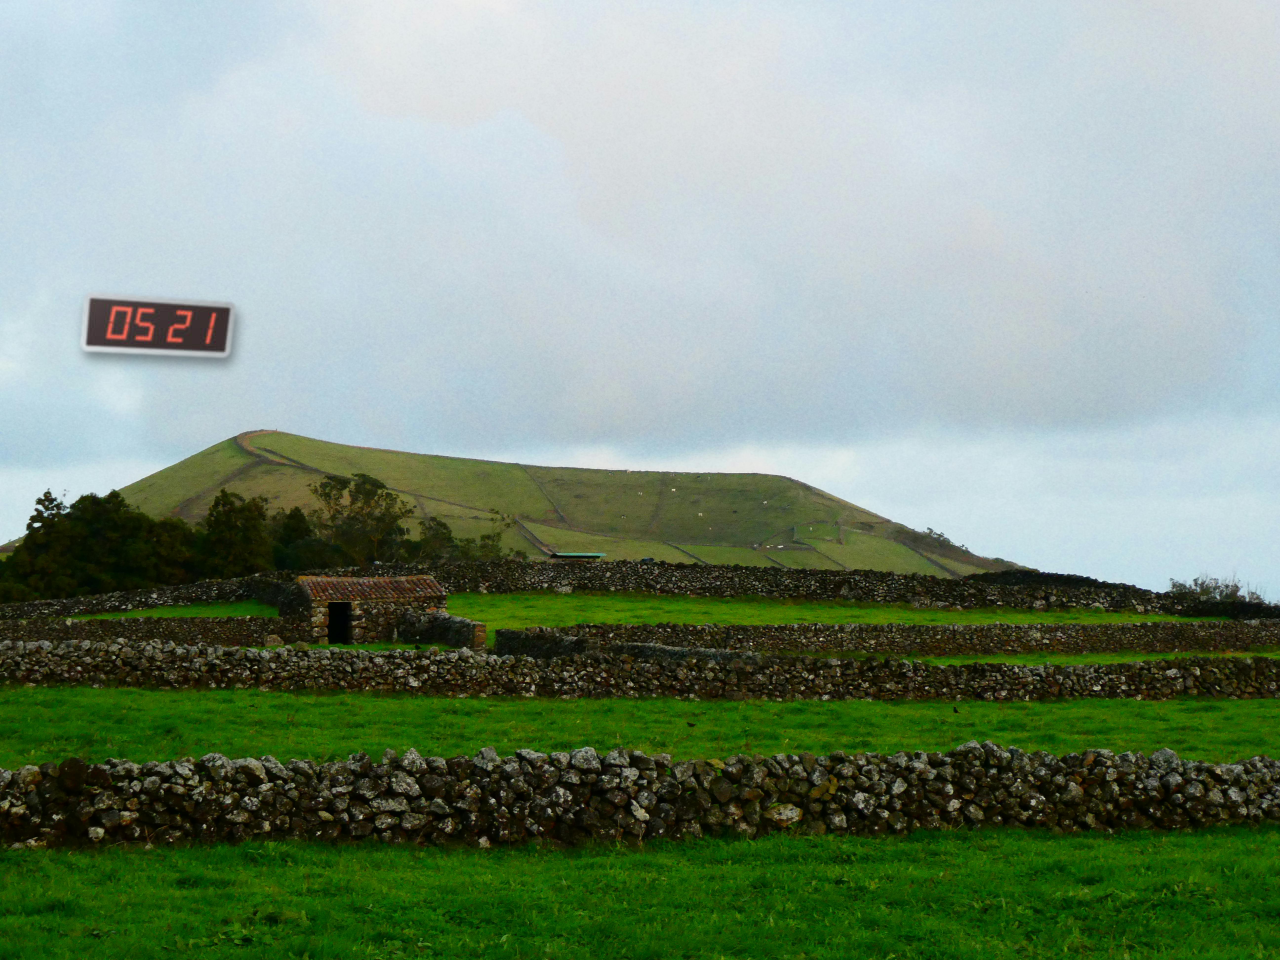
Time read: **5:21**
